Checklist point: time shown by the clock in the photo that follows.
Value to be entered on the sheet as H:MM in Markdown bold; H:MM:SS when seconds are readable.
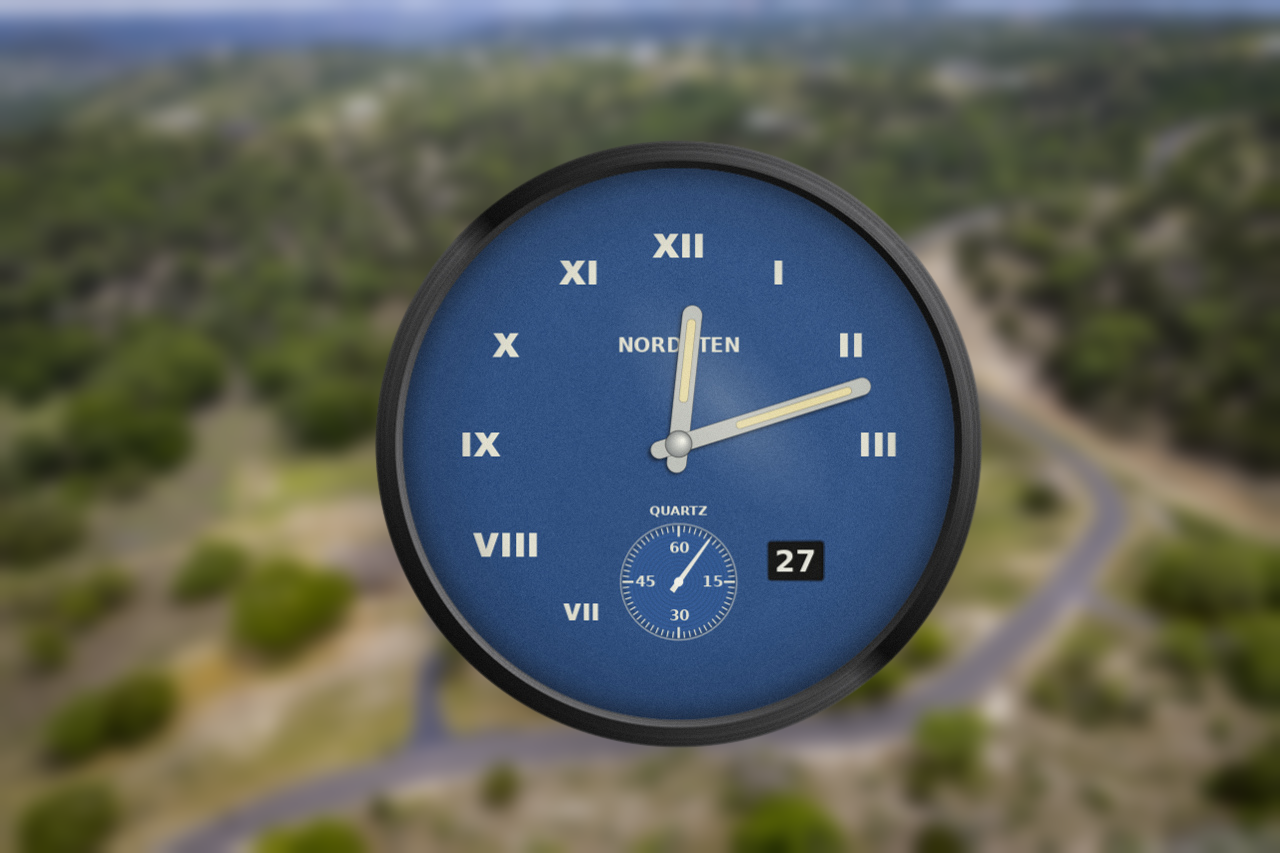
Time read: **12:12:06**
